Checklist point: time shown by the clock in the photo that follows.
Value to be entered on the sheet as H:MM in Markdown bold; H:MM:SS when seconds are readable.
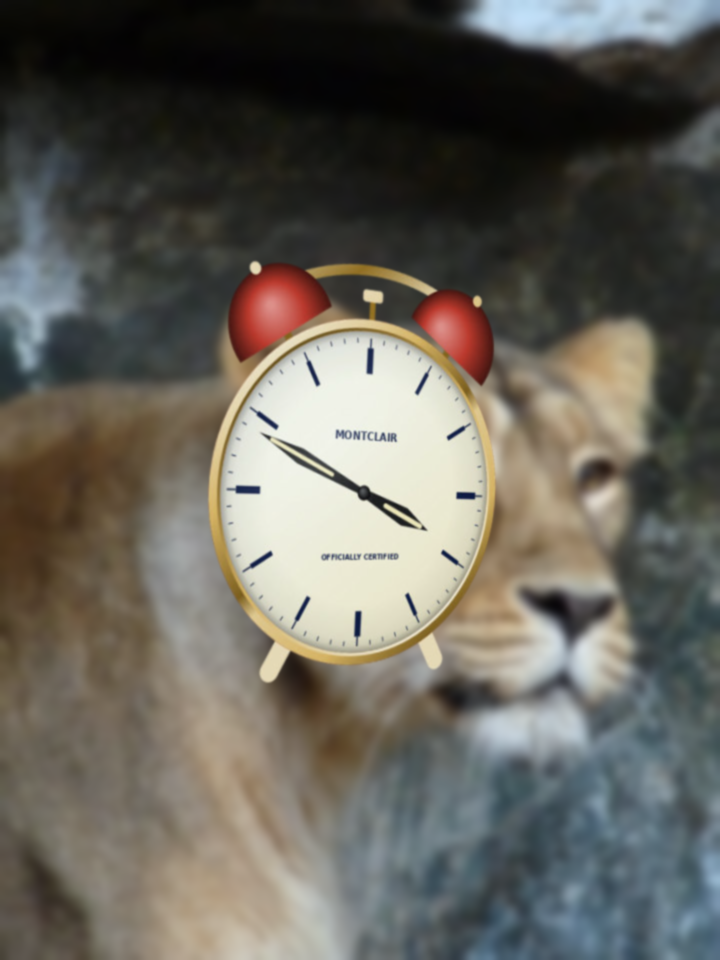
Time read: **3:49**
